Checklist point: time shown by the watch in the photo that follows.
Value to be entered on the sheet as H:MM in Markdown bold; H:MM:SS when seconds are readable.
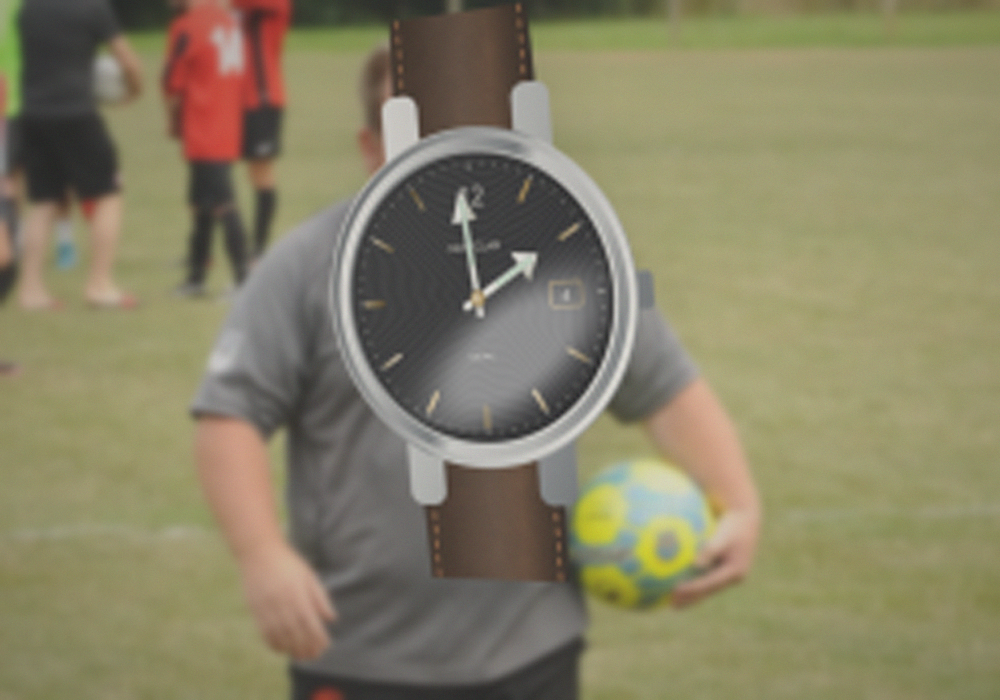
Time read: **1:59**
